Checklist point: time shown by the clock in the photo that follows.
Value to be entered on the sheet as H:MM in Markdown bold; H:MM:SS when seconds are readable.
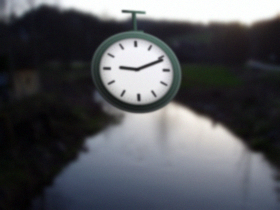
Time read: **9:11**
